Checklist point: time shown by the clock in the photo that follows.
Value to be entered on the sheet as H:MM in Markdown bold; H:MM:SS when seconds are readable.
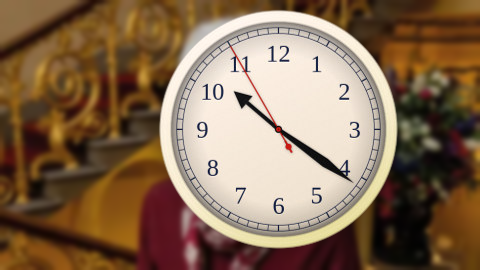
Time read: **10:20:55**
